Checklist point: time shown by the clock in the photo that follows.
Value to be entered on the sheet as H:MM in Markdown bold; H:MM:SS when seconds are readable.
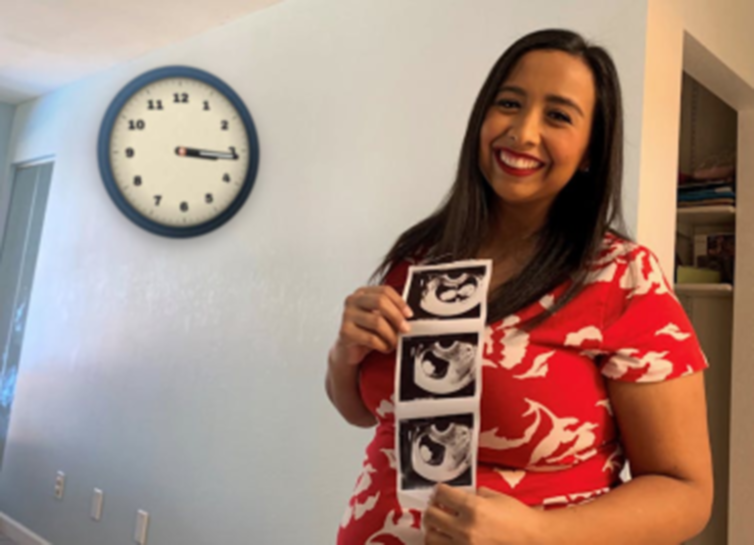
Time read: **3:16**
